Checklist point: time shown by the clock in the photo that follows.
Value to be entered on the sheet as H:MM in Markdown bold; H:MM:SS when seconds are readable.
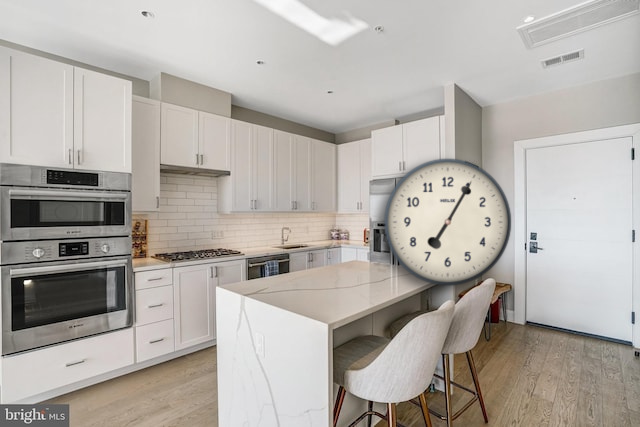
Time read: **7:05**
